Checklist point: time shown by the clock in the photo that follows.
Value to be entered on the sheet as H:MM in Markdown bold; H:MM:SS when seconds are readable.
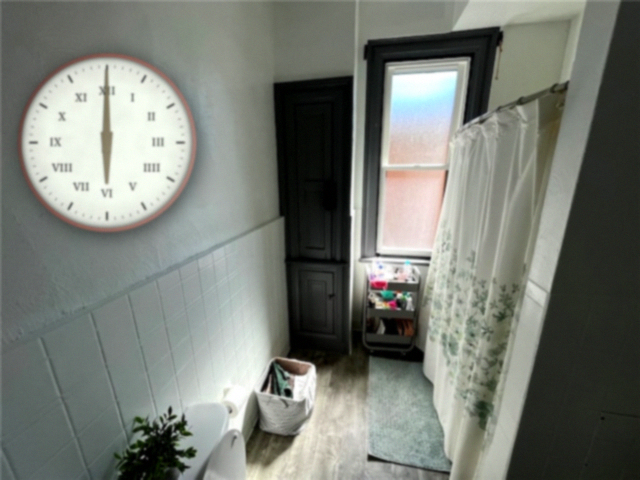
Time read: **6:00**
